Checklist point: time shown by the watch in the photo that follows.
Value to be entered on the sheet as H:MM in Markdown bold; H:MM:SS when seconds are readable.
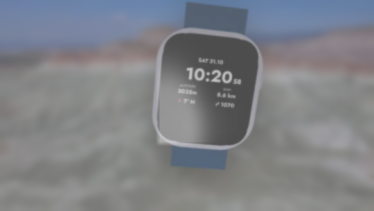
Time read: **10:20**
